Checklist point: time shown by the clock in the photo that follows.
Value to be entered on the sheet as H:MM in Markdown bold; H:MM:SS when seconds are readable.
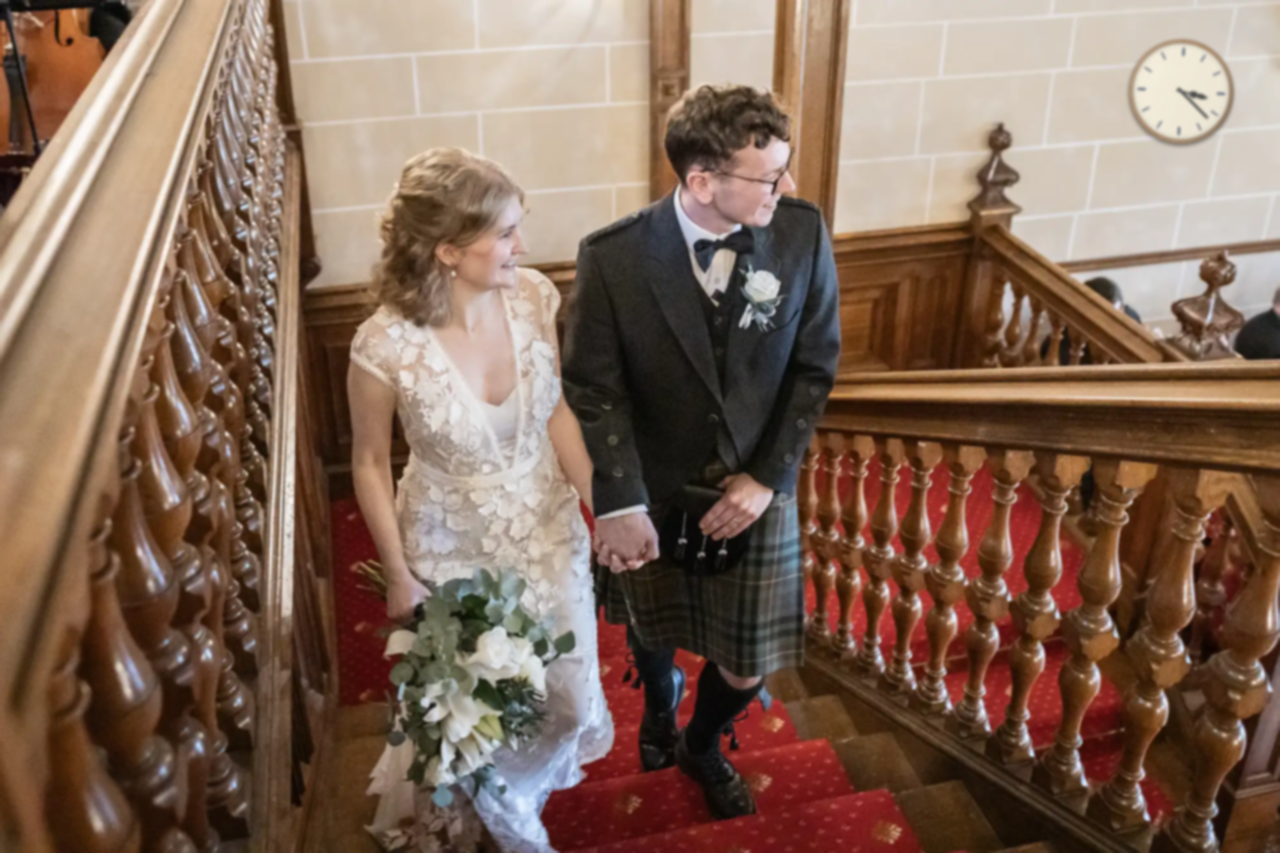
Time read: **3:22**
